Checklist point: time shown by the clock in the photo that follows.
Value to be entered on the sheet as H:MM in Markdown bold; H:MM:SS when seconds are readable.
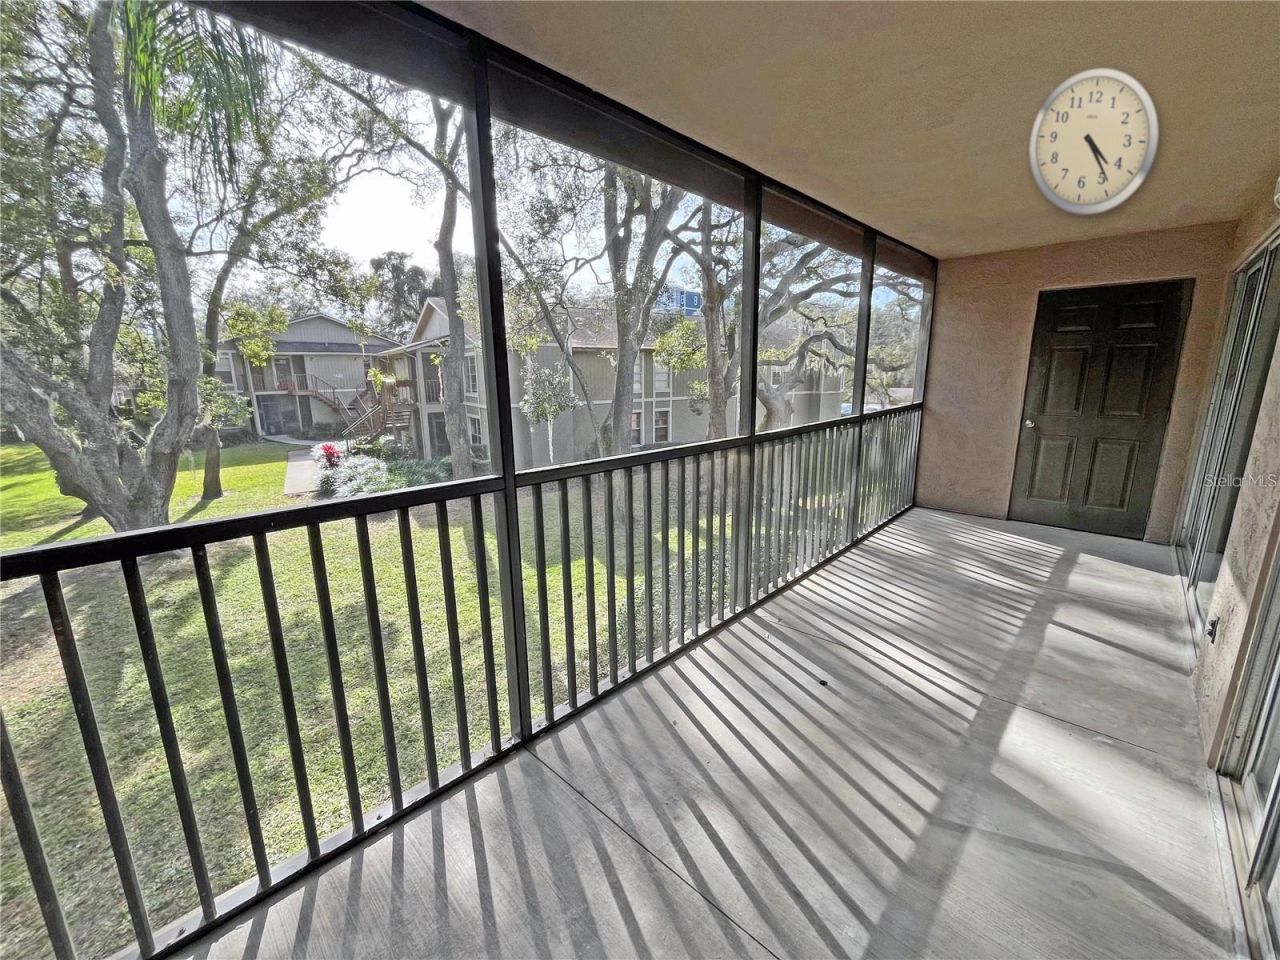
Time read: **4:24**
